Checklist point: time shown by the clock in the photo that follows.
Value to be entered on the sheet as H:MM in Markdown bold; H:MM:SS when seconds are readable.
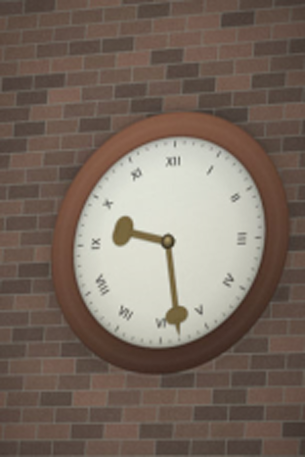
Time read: **9:28**
